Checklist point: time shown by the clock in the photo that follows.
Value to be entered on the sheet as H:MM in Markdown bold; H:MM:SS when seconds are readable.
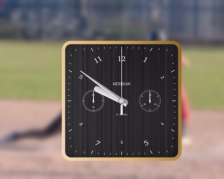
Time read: **9:51**
